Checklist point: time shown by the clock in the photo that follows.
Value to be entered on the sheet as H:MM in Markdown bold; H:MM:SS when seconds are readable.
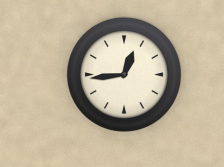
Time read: **12:44**
